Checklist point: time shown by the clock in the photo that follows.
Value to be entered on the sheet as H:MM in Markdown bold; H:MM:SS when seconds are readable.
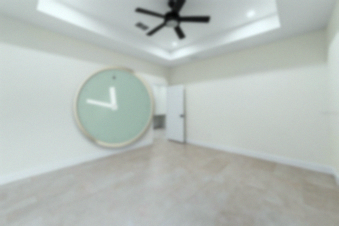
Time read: **11:47**
